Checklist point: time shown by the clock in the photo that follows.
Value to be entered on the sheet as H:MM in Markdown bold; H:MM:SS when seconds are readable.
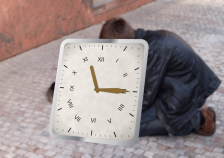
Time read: **11:15**
